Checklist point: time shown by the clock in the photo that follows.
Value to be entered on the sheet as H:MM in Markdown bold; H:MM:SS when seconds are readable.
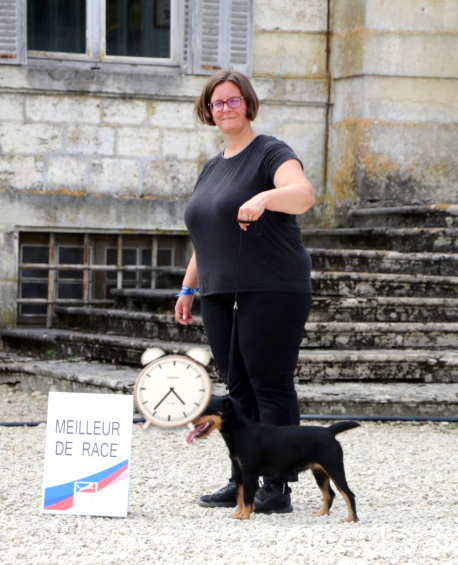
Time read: **4:36**
